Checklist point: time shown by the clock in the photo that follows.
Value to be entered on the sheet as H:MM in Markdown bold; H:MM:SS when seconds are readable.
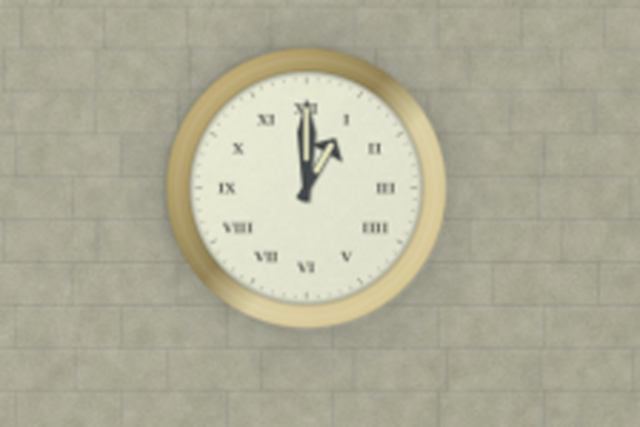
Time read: **1:00**
